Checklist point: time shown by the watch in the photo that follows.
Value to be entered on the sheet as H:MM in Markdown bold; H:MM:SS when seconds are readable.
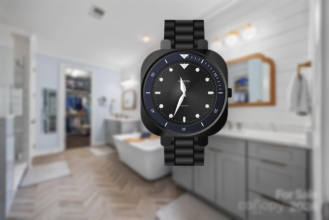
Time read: **11:34**
